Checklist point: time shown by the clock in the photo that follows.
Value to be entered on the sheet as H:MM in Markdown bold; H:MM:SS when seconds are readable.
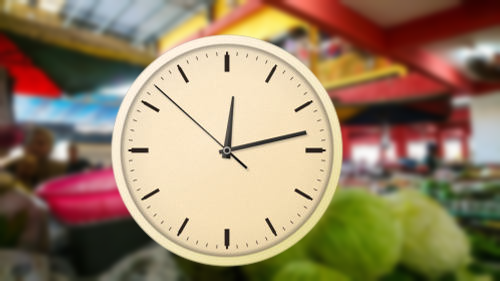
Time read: **12:12:52**
